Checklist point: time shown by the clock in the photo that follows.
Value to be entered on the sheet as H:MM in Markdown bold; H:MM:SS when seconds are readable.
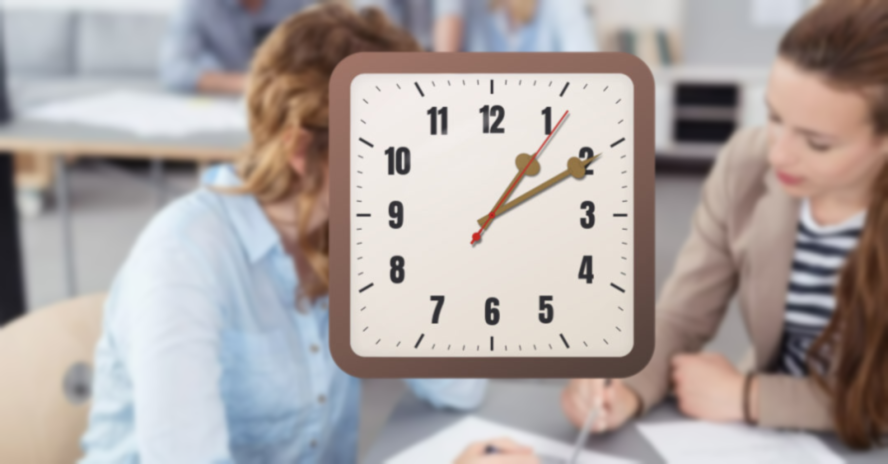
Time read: **1:10:06**
